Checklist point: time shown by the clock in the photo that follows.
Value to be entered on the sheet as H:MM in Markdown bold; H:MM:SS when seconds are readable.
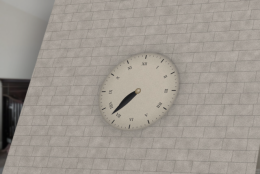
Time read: **7:37**
